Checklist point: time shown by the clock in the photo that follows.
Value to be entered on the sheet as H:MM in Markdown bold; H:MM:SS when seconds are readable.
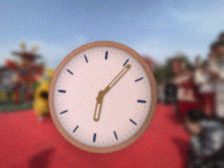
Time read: **6:06**
